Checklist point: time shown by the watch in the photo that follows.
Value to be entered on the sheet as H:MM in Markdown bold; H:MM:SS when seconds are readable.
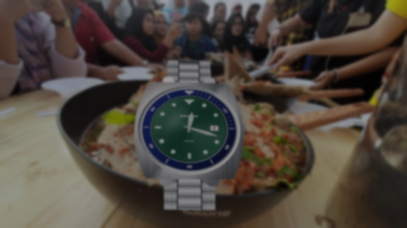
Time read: **12:18**
